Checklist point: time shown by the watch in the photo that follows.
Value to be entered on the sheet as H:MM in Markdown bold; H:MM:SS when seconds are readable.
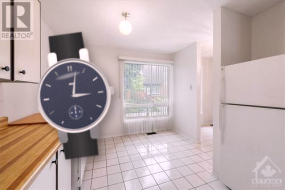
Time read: **3:02**
